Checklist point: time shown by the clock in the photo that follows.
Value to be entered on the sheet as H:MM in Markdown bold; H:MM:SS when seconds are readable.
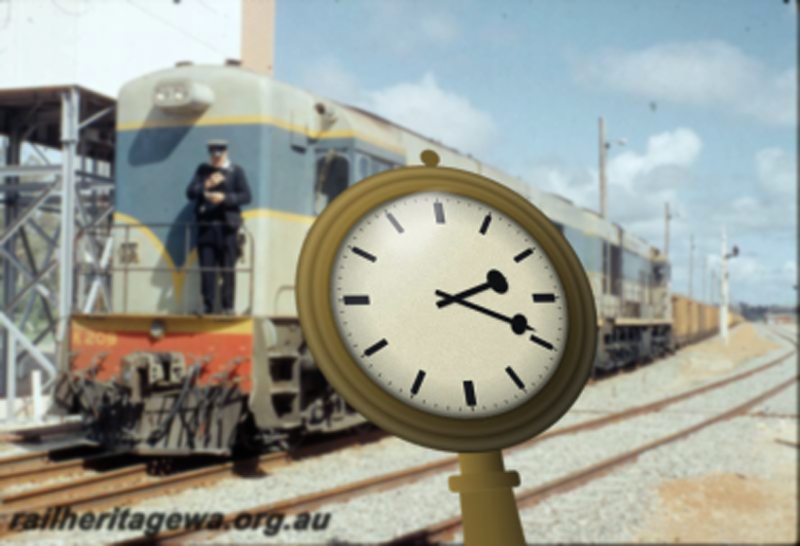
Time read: **2:19**
